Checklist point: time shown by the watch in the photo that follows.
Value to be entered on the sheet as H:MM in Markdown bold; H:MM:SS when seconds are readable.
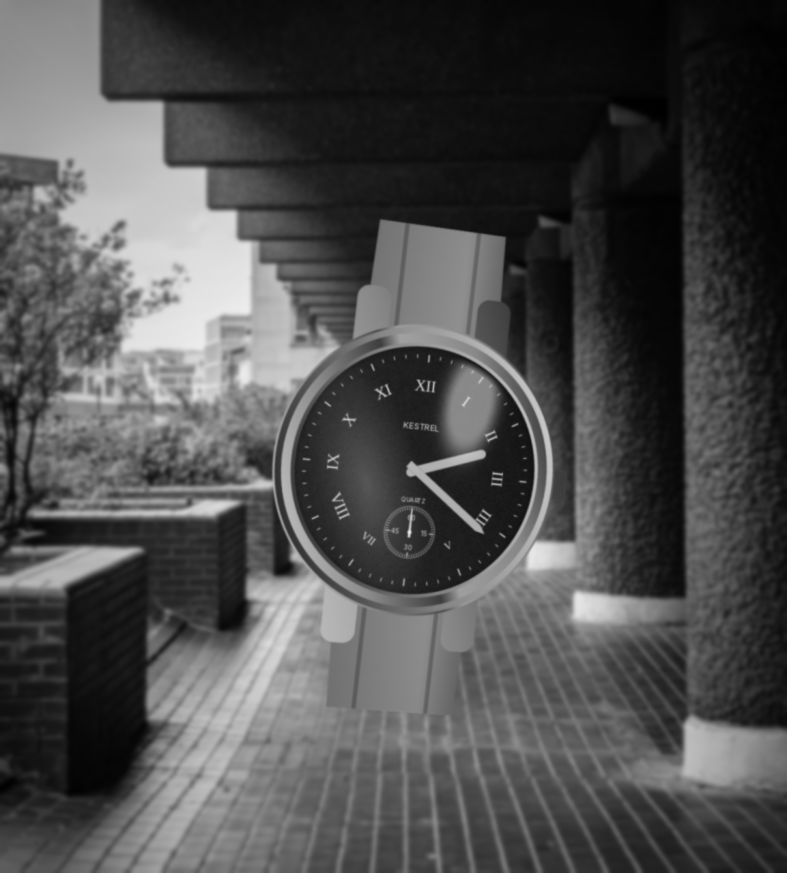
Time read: **2:21**
